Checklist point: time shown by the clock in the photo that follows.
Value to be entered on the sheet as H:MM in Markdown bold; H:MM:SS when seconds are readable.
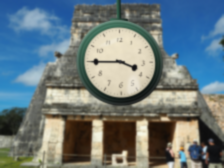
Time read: **3:45**
